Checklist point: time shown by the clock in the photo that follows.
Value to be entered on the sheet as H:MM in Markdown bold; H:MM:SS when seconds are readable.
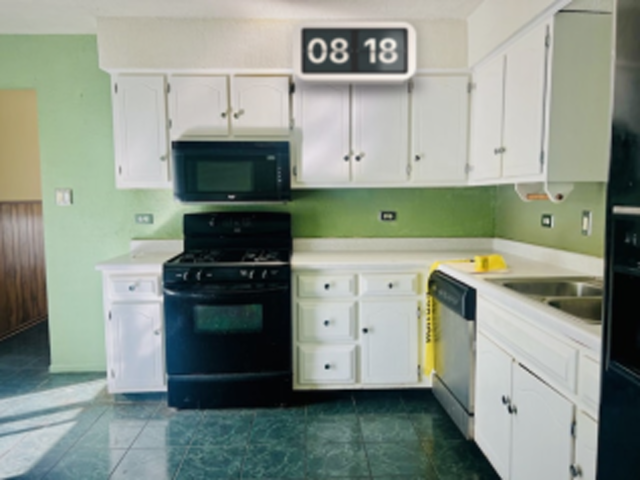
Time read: **8:18**
